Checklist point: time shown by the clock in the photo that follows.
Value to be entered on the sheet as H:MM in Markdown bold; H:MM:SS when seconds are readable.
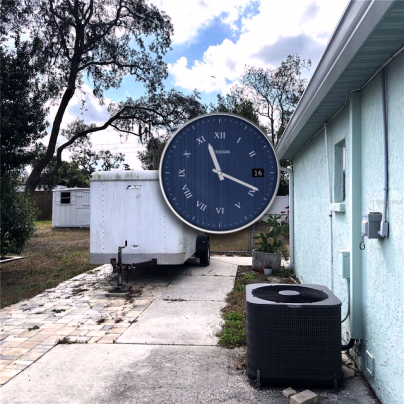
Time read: **11:19**
